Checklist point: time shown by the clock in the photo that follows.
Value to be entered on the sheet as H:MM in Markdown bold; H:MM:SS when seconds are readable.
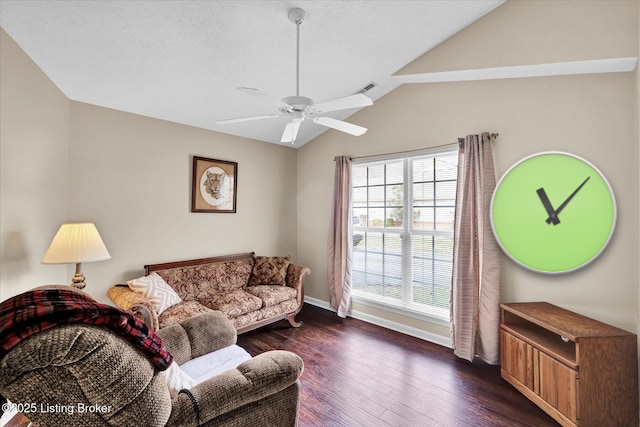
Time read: **11:07**
